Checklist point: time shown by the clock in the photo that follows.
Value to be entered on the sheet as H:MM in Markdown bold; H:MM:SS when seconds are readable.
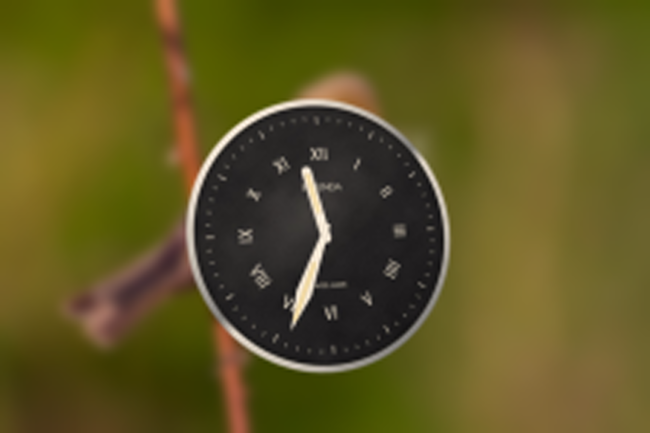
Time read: **11:34**
